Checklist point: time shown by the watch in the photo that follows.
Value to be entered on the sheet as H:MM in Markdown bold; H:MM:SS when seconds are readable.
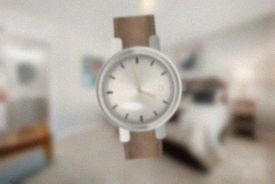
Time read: **3:58**
